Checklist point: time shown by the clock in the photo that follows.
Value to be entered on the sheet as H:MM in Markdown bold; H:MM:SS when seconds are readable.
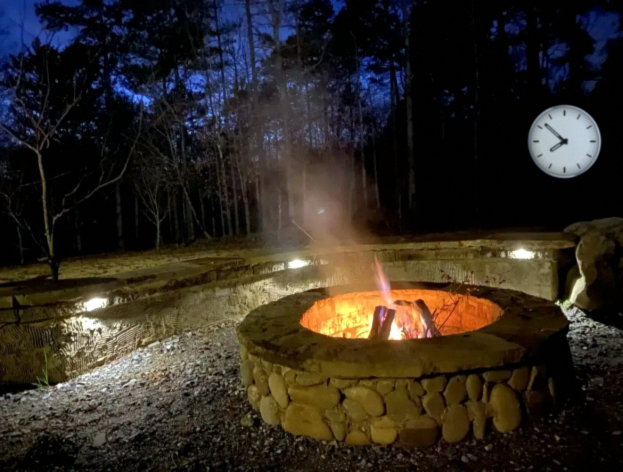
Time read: **7:52**
